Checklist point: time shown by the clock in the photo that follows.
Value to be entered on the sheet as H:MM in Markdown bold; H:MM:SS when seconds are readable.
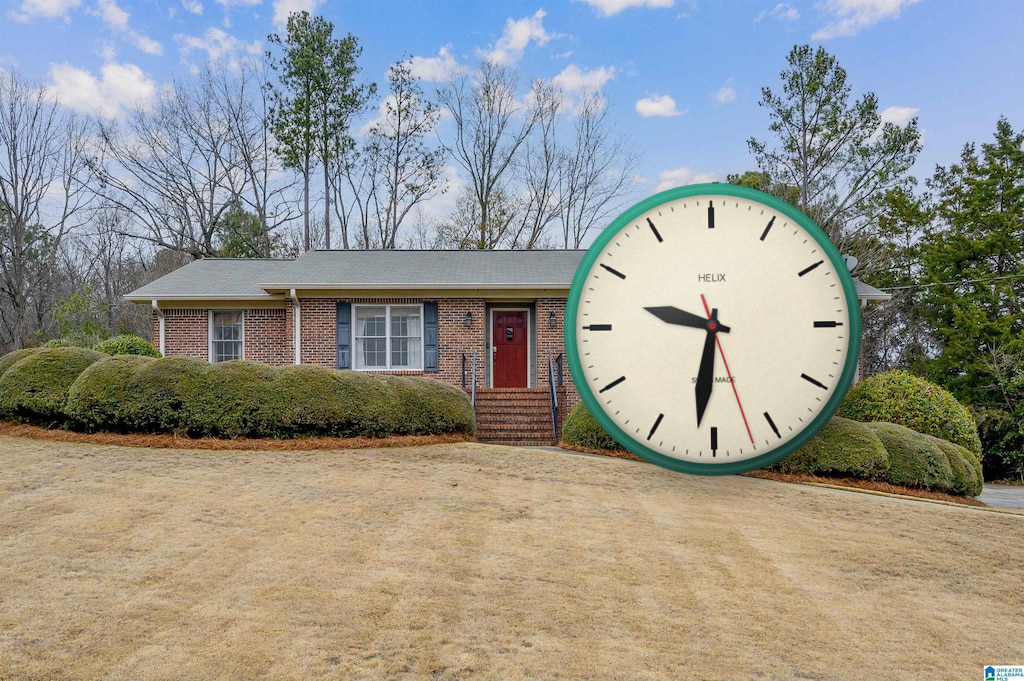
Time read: **9:31:27**
